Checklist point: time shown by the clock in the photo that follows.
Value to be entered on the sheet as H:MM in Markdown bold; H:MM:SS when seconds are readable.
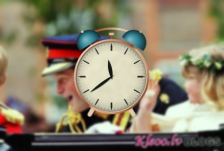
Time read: **11:39**
